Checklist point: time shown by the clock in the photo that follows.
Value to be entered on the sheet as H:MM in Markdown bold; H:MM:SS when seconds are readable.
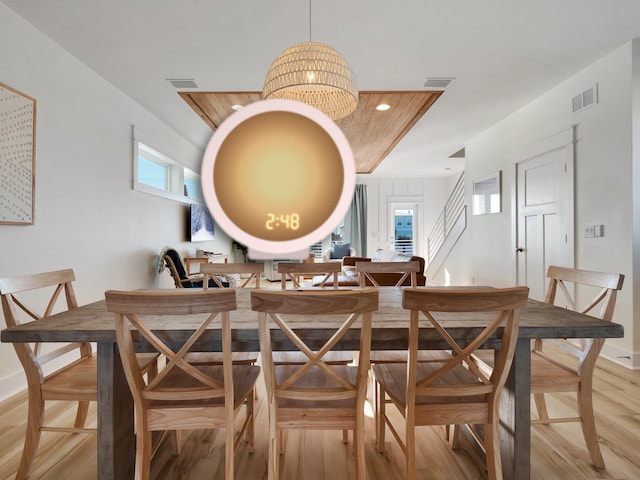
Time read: **2:48**
